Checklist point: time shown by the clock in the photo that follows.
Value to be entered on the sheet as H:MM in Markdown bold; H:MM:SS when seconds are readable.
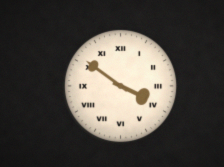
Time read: **3:51**
